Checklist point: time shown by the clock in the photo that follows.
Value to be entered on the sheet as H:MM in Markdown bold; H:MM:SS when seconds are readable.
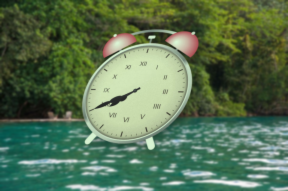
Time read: **7:40**
